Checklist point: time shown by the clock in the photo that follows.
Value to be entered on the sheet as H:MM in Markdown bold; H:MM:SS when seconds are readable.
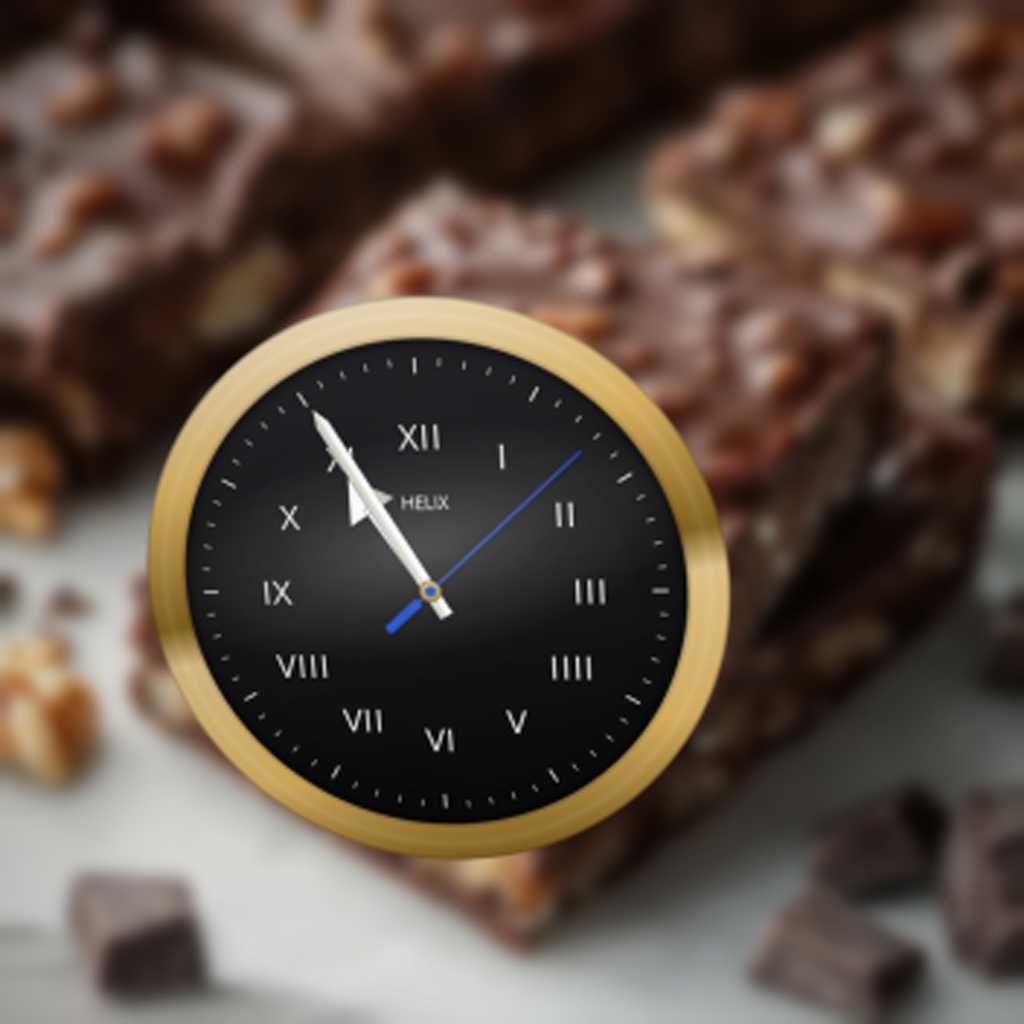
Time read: **10:55:08**
